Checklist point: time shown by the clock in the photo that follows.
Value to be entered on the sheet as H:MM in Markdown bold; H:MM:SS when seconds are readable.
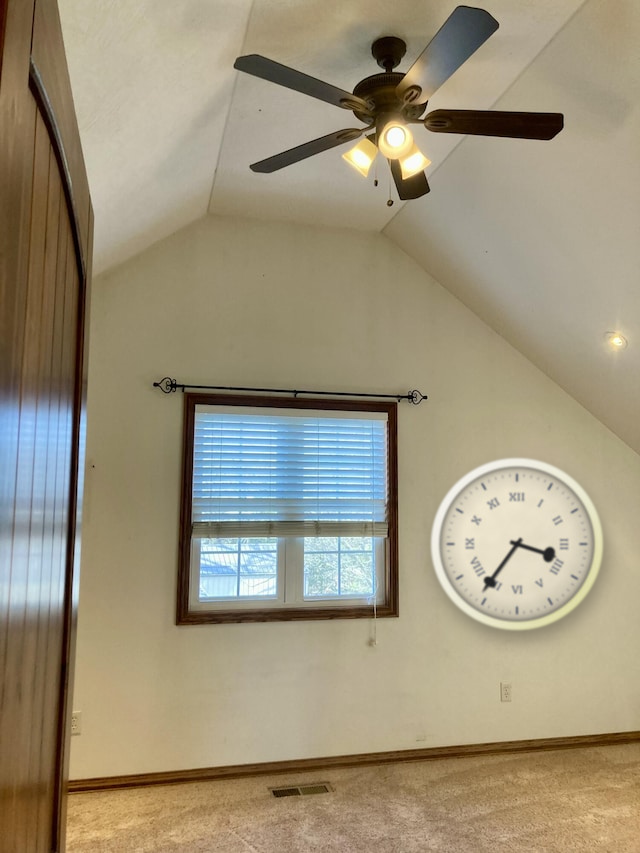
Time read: **3:36**
